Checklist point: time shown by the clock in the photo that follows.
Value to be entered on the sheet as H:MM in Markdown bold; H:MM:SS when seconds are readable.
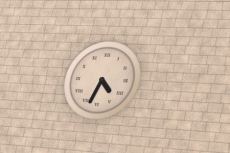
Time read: **4:33**
